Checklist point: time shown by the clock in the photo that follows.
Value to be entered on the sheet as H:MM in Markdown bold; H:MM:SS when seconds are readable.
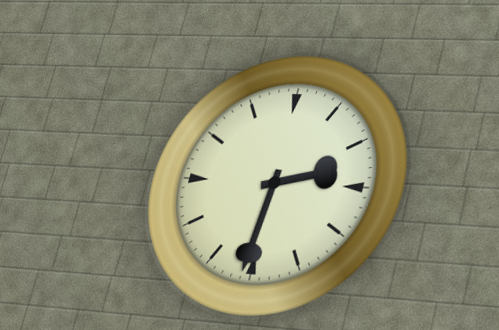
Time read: **2:31**
